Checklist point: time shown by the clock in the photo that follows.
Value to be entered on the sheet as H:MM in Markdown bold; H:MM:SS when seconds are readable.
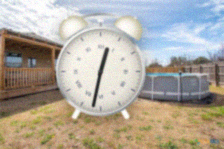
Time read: **12:32**
